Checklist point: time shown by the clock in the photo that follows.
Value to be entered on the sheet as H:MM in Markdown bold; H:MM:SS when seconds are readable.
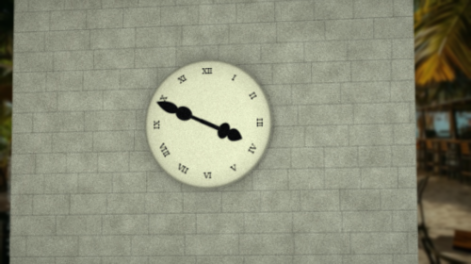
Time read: **3:49**
